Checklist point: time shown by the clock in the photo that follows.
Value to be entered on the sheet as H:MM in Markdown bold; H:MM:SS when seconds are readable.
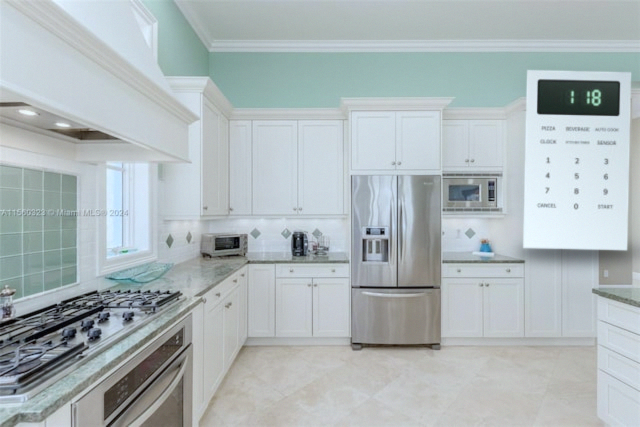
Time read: **1:18**
